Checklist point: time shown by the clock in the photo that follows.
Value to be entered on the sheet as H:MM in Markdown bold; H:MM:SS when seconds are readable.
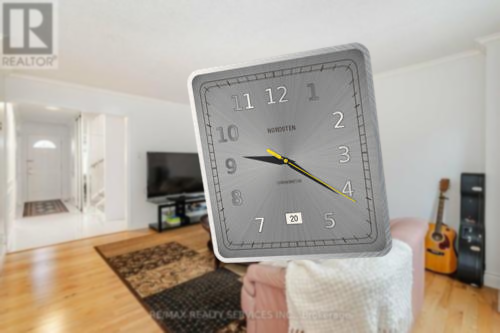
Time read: **9:21:21**
